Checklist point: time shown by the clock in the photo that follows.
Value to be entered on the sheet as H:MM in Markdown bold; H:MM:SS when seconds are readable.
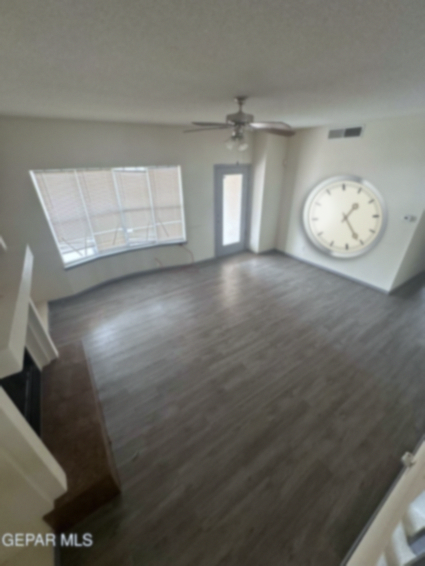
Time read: **1:26**
